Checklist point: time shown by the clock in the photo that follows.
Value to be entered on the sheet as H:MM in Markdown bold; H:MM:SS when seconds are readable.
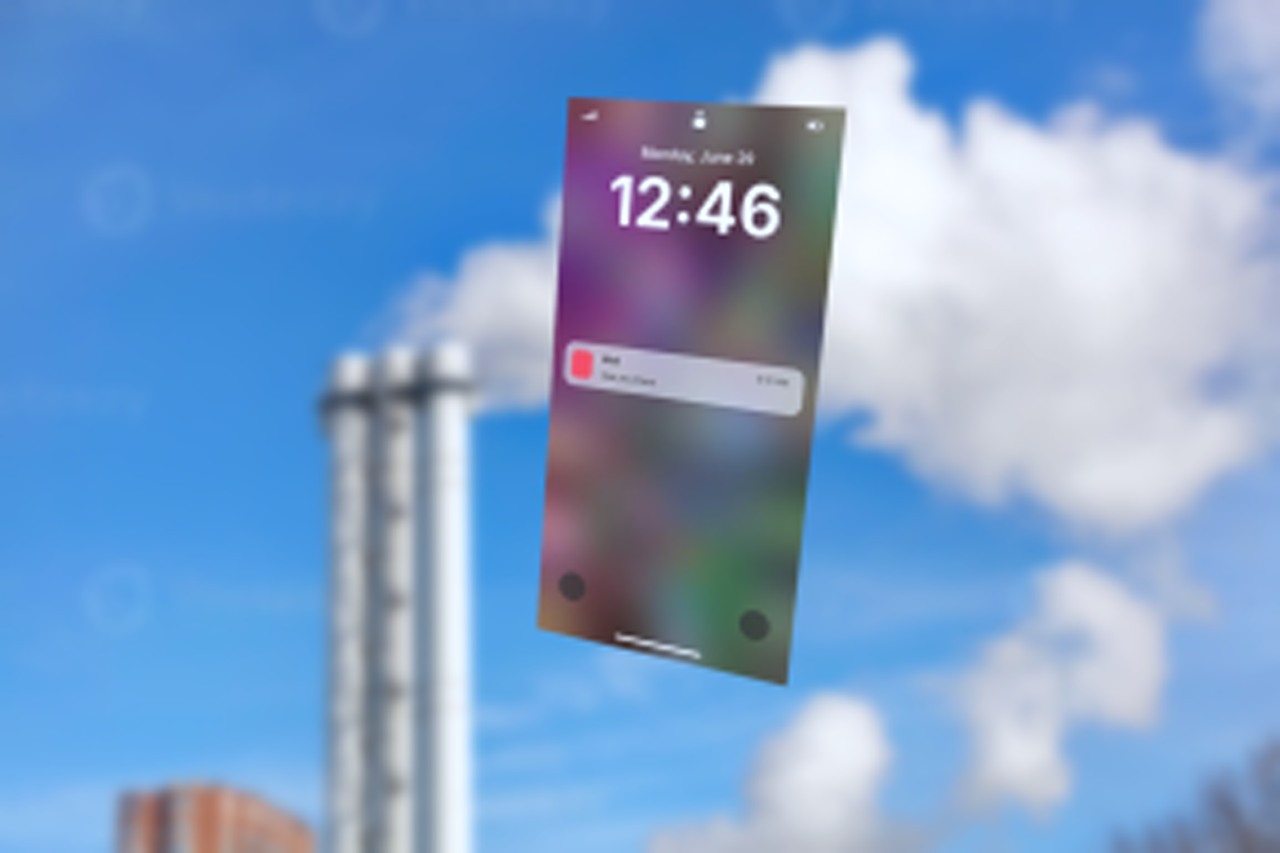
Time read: **12:46**
